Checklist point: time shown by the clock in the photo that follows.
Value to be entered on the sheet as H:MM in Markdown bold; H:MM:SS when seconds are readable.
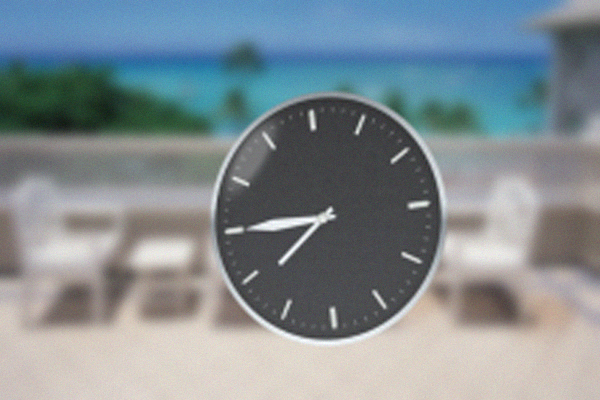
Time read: **7:45**
